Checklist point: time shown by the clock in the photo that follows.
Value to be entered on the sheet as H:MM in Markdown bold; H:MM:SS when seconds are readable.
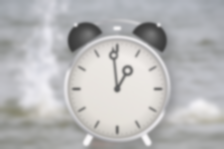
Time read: **12:59**
